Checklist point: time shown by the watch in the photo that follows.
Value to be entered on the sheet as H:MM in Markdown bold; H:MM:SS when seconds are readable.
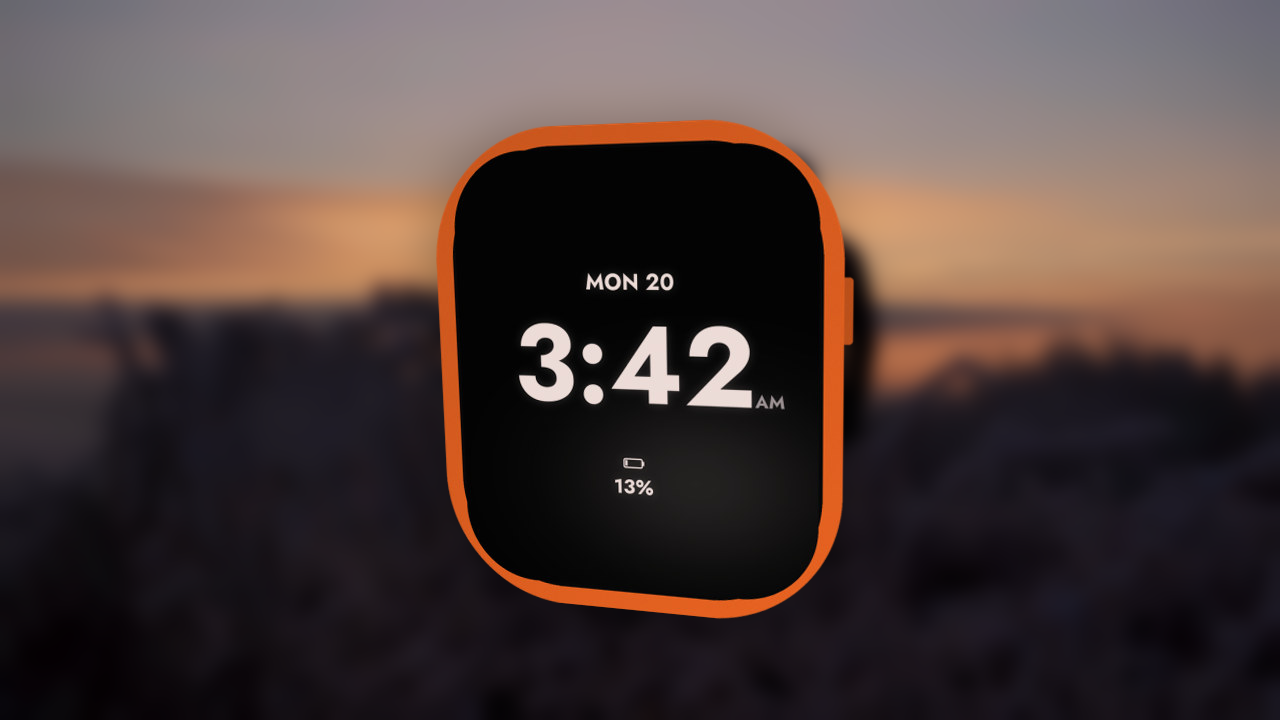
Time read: **3:42**
